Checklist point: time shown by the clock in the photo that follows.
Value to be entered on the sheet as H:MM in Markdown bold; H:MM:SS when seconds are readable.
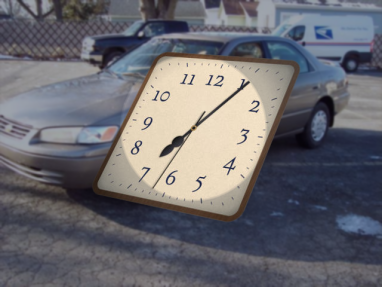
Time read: **7:05:32**
